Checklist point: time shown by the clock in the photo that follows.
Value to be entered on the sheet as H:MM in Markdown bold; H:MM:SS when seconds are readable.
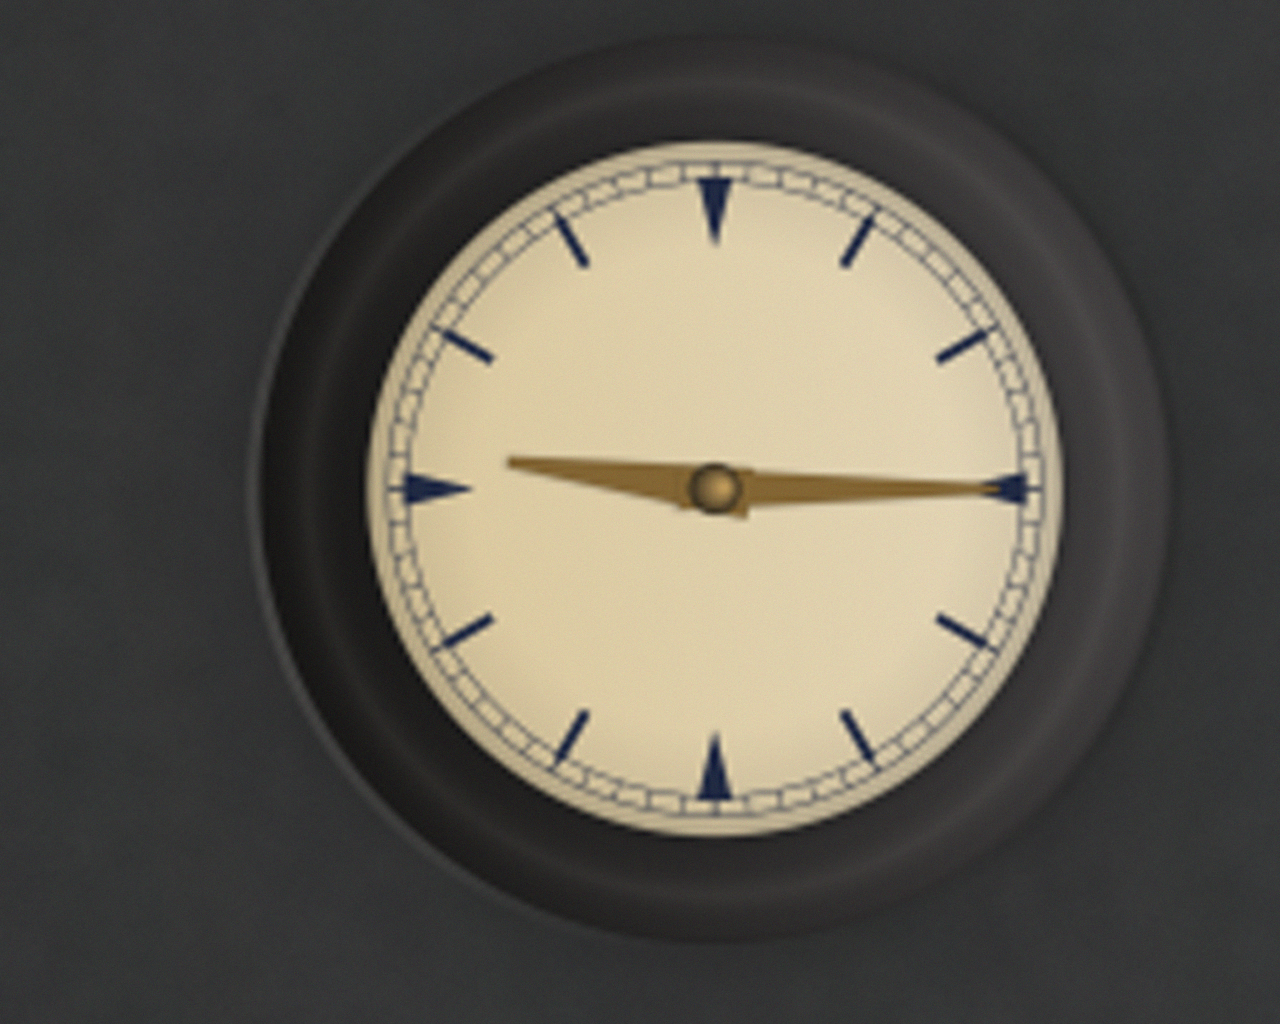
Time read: **9:15**
